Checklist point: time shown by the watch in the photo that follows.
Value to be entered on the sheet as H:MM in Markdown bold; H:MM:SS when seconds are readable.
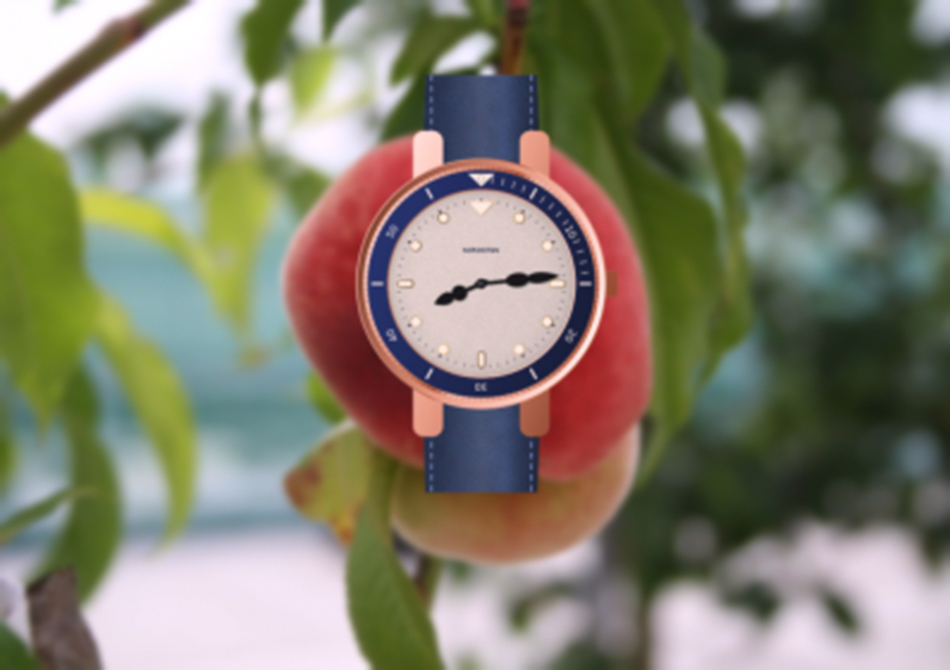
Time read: **8:14**
